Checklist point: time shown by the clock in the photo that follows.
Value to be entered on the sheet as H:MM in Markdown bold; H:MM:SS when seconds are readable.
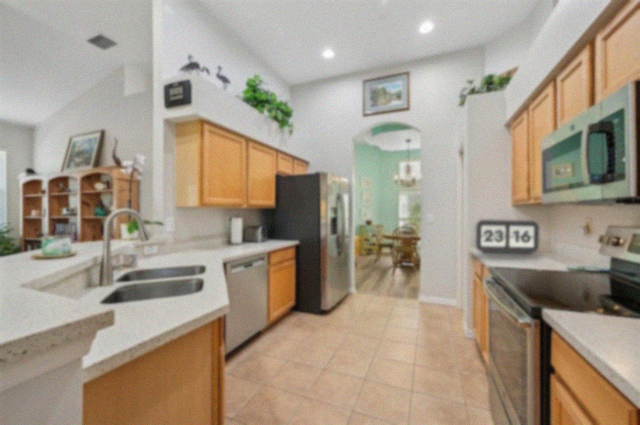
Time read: **23:16**
